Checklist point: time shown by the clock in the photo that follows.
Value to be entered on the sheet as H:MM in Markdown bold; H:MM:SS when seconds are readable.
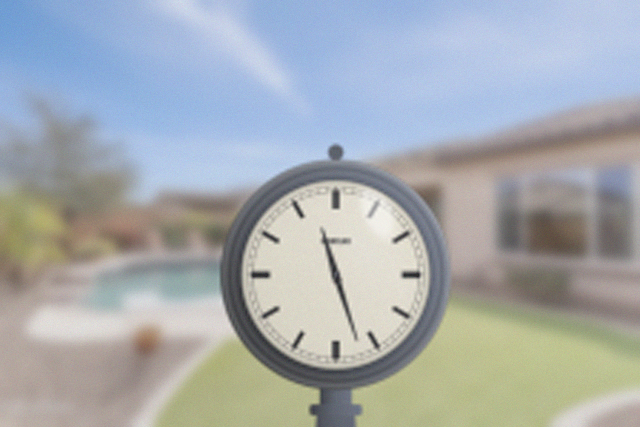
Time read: **11:27**
